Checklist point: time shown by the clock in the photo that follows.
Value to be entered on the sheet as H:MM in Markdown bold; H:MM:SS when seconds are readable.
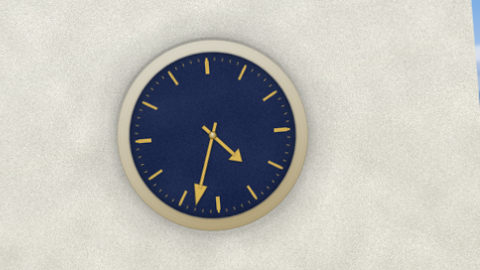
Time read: **4:33**
